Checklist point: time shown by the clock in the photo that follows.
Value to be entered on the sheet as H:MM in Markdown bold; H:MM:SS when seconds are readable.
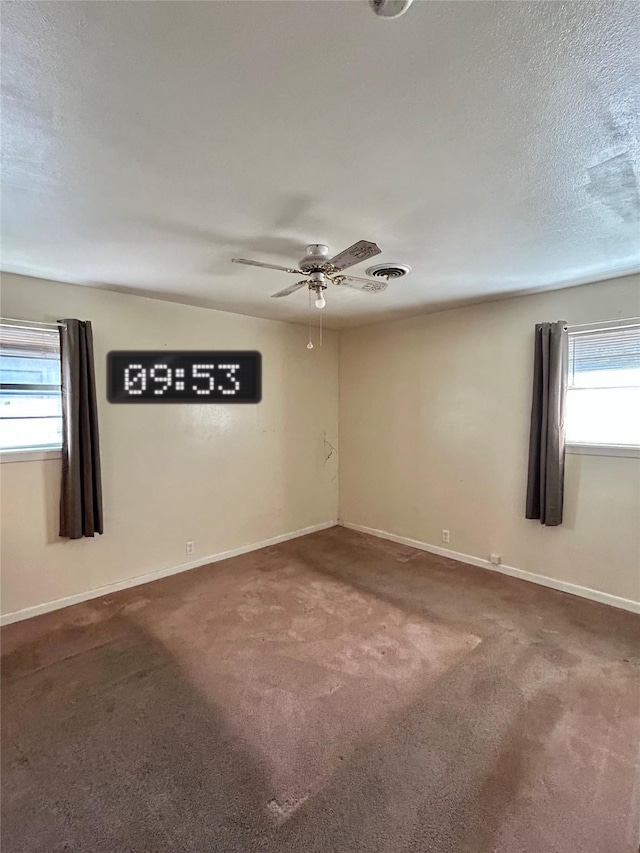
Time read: **9:53**
